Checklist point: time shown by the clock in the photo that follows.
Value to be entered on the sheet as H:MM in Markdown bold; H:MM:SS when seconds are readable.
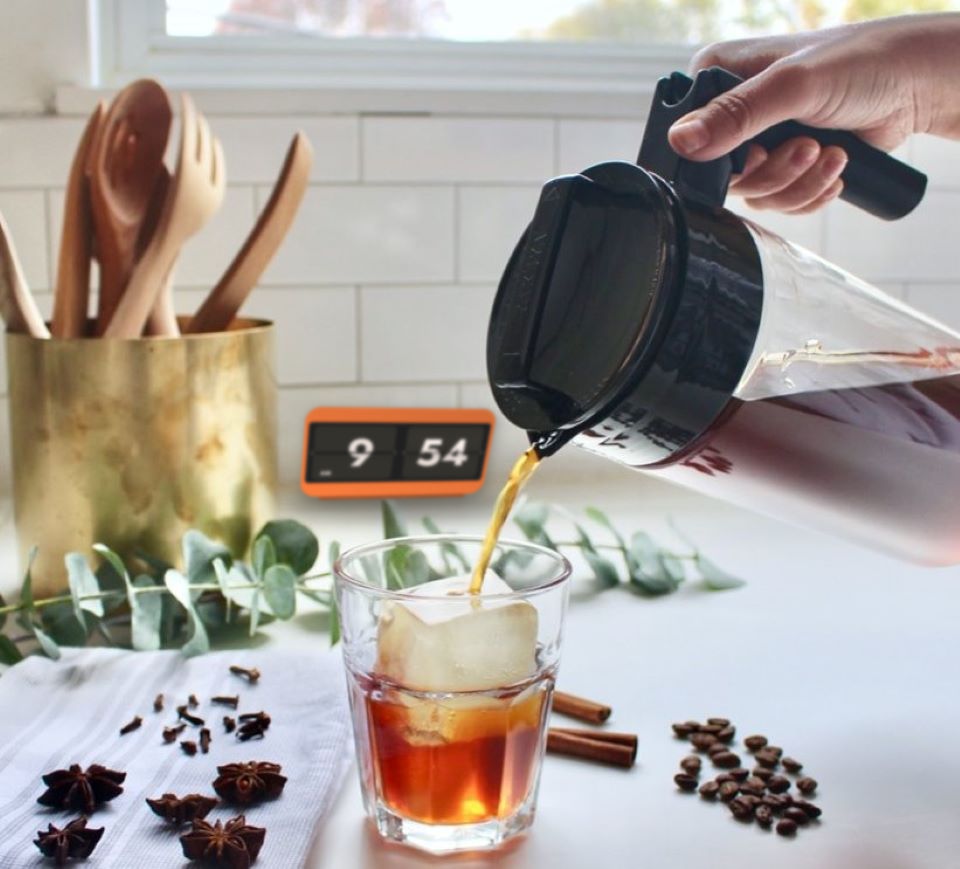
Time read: **9:54**
